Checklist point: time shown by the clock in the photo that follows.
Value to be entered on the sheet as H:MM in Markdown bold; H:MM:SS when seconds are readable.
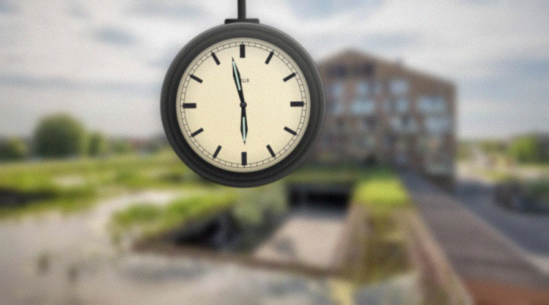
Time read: **5:58**
